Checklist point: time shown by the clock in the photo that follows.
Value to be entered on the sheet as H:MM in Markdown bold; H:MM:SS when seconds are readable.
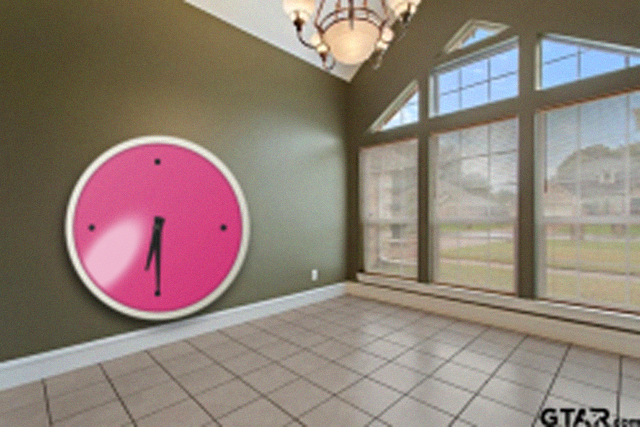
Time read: **6:30**
